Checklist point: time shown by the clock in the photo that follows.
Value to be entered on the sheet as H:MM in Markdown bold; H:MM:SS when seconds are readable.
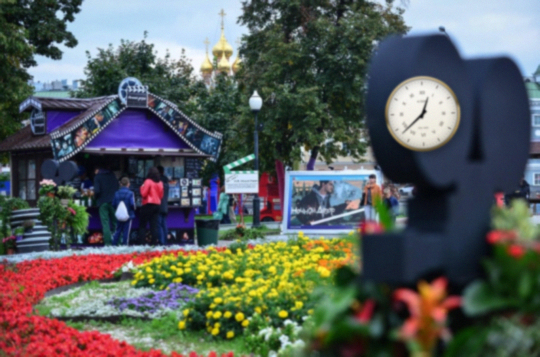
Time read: **12:38**
